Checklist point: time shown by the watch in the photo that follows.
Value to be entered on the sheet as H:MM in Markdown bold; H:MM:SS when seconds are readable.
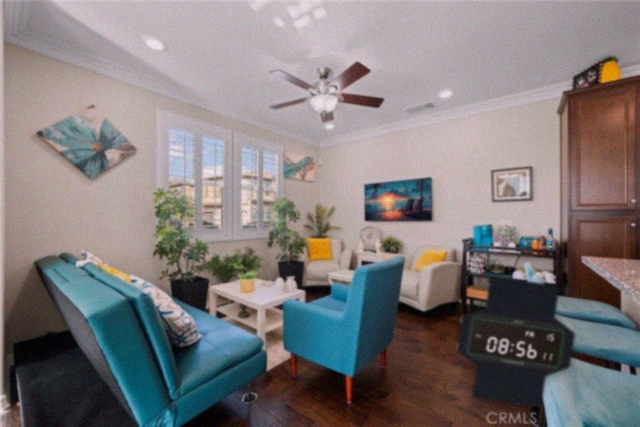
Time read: **8:56**
